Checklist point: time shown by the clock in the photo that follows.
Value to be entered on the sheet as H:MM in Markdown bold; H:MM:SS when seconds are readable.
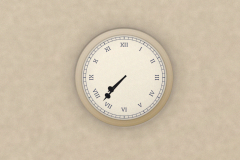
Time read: **7:37**
